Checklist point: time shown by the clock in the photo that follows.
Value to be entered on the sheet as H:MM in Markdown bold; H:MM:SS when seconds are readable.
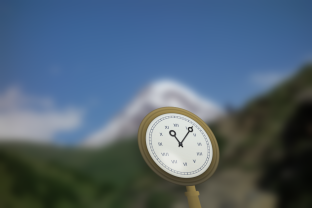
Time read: **11:07**
